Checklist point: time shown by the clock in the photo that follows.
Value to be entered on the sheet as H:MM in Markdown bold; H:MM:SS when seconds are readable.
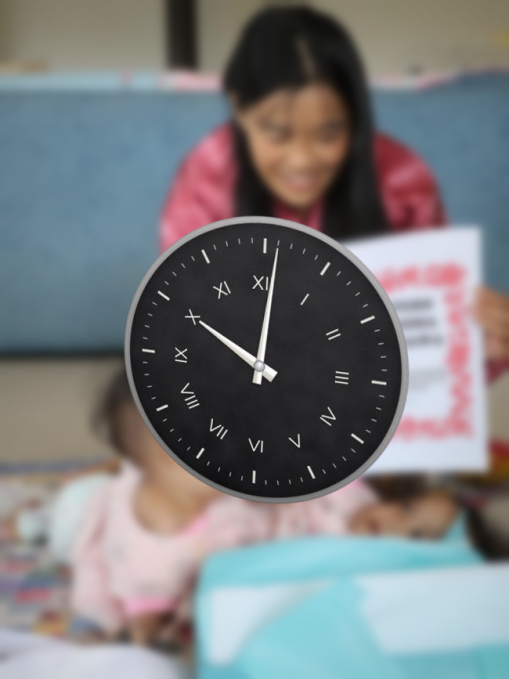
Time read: **10:01**
